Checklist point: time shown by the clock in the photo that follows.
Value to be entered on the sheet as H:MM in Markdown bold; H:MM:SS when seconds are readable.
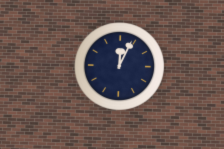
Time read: **12:04**
